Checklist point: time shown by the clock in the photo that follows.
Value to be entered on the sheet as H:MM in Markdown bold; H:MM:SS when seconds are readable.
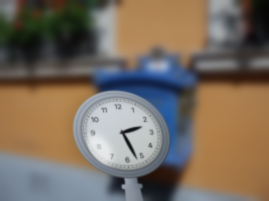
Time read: **2:27**
